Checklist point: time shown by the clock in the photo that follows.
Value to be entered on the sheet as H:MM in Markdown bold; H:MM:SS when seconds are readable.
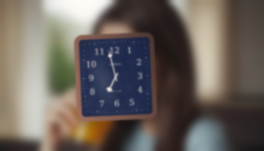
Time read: **6:58**
